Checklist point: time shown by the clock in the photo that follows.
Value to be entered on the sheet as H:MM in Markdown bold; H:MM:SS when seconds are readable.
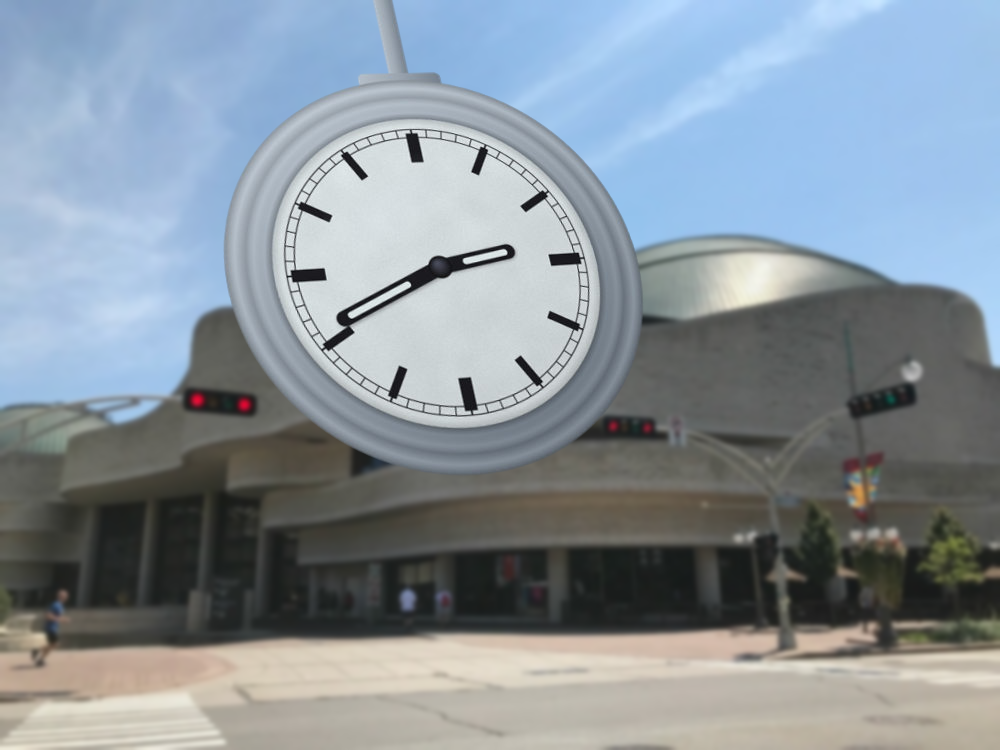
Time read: **2:41**
